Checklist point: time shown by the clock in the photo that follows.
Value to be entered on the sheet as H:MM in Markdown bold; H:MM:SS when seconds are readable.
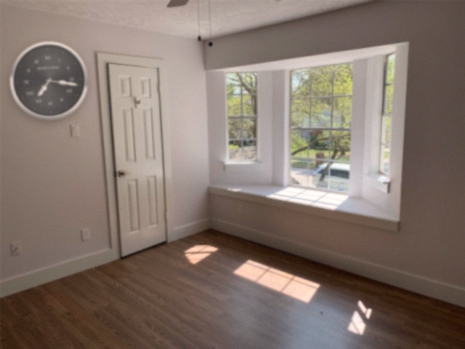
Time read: **7:17**
